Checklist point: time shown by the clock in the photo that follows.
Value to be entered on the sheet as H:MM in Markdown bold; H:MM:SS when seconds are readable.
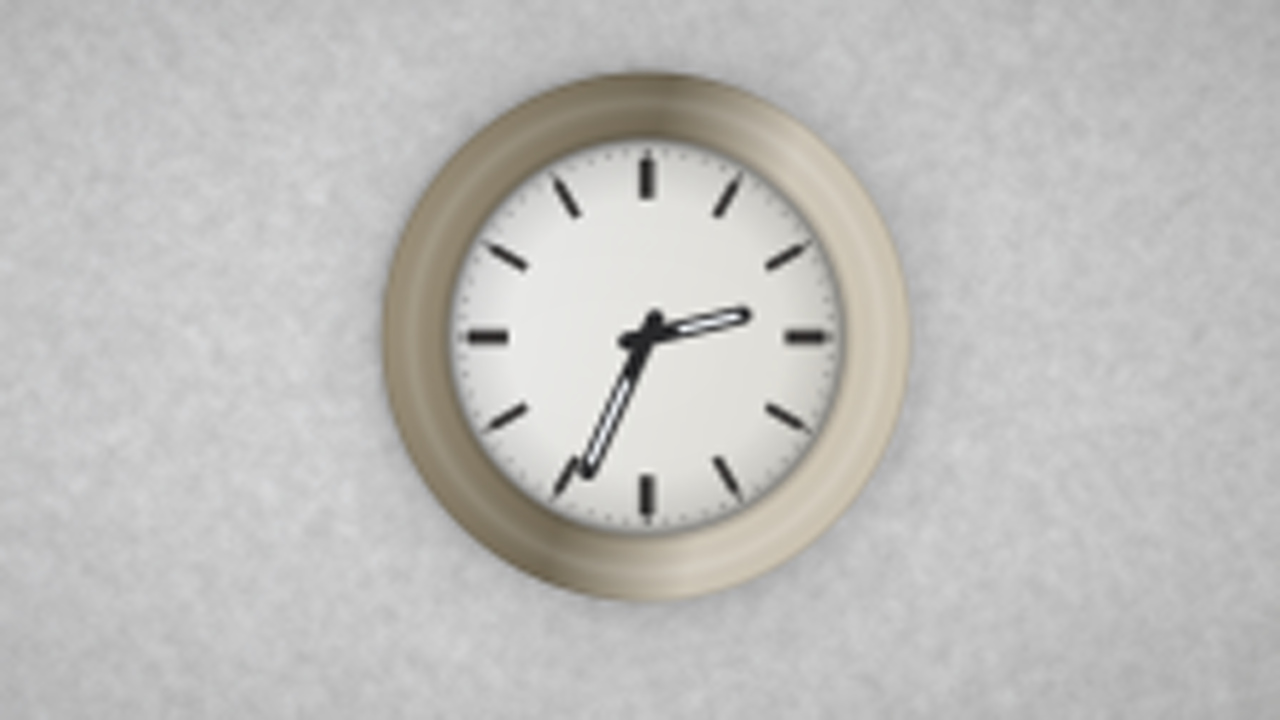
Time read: **2:34**
